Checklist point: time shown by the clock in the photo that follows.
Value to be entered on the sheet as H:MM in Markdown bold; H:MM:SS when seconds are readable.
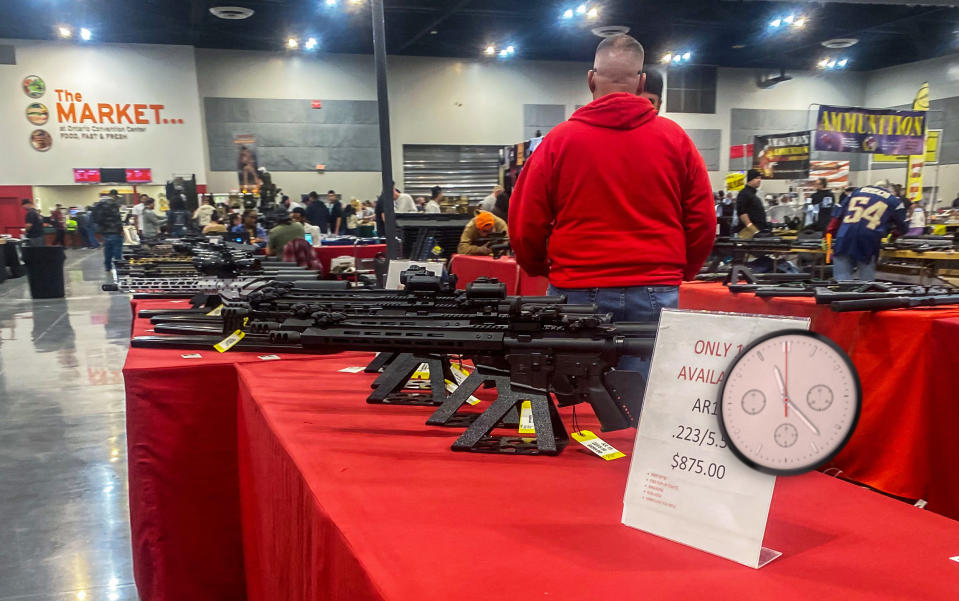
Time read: **11:23**
